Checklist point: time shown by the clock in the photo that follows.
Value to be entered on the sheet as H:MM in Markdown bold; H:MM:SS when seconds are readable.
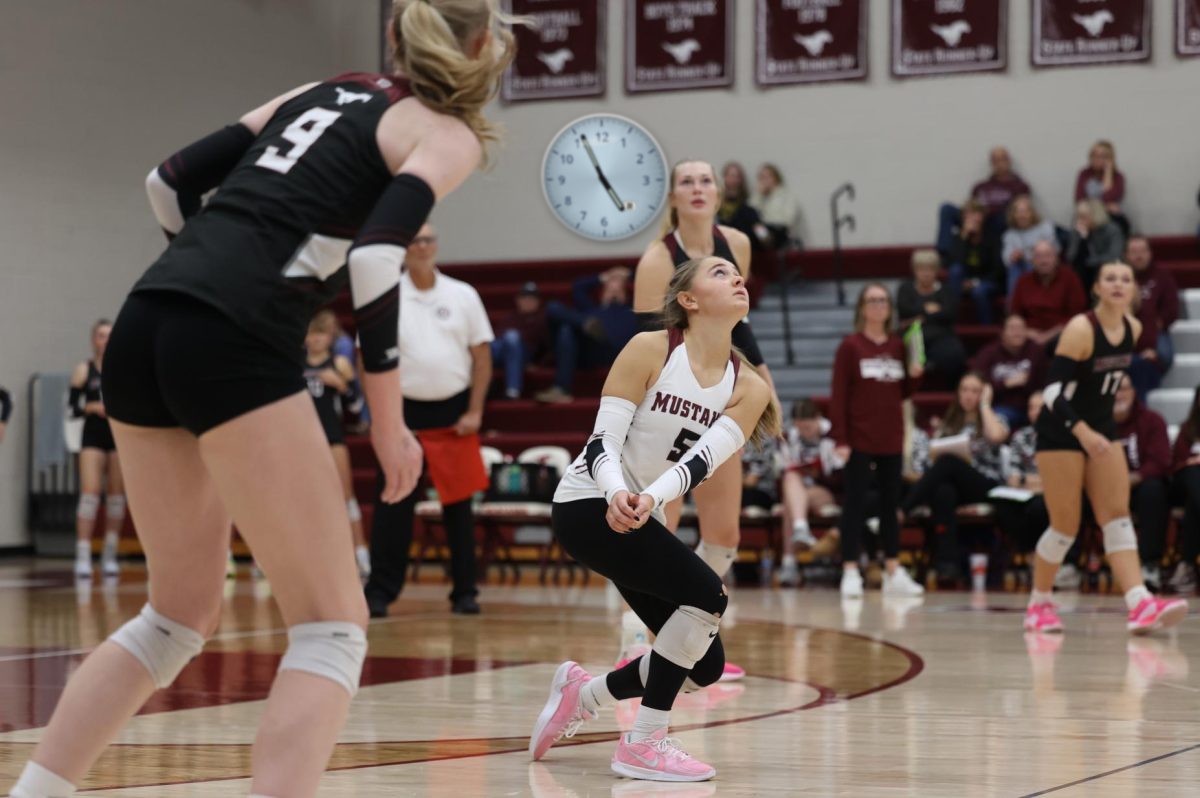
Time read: **4:56**
